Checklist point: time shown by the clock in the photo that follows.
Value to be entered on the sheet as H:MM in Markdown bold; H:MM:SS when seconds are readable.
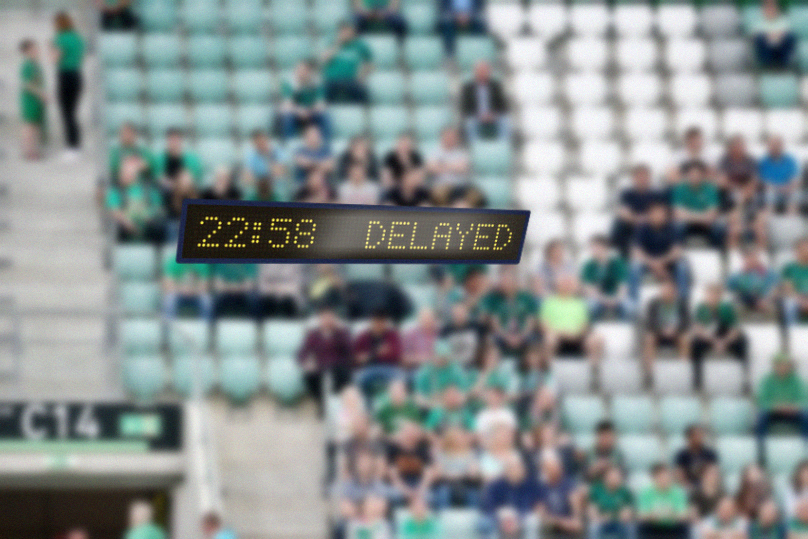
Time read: **22:58**
